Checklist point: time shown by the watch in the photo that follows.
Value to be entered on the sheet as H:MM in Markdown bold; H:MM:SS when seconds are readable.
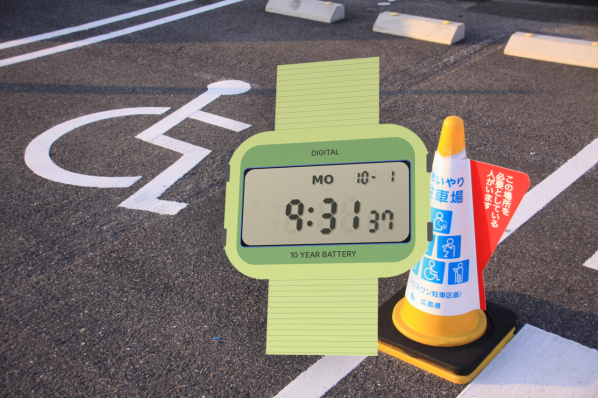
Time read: **9:31:37**
